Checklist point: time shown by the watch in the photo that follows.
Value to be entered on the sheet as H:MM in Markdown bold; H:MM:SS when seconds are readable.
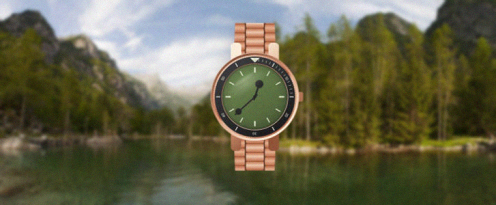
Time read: **12:38**
